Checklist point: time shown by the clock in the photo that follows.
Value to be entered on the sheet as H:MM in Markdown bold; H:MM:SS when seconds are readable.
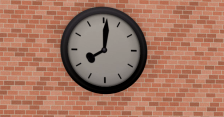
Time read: **8:01**
